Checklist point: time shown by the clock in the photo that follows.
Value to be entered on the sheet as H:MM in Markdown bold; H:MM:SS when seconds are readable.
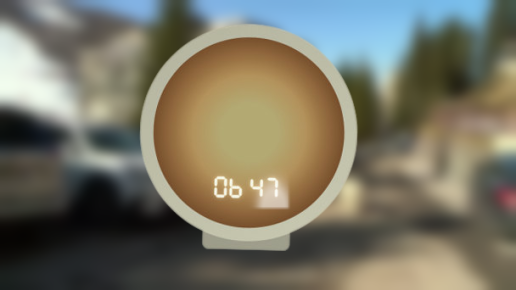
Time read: **6:47**
